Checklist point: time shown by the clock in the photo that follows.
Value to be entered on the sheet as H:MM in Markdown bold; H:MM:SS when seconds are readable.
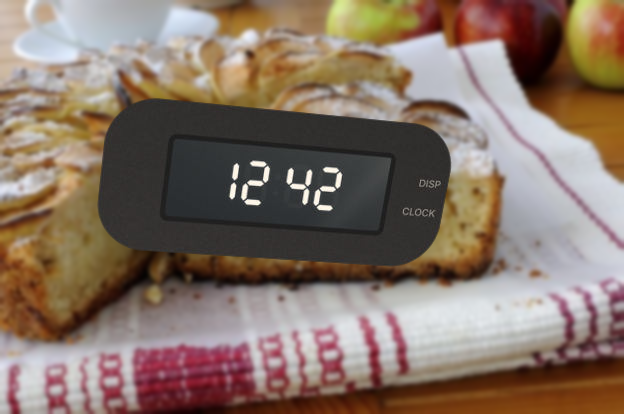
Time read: **12:42**
